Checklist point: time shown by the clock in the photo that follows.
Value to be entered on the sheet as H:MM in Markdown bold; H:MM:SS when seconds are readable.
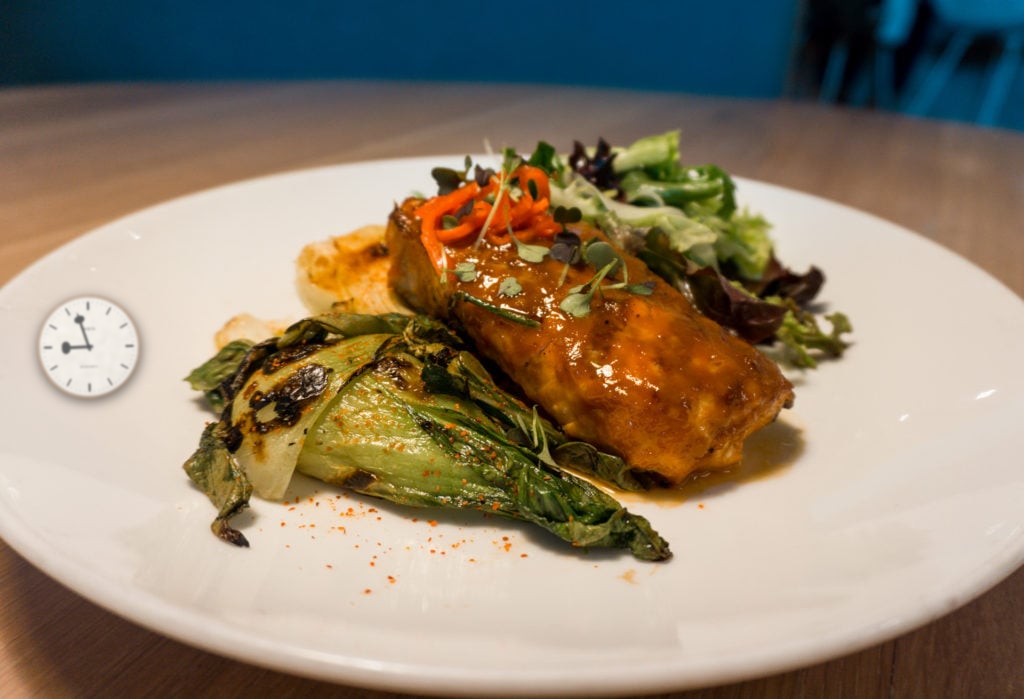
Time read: **8:57**
